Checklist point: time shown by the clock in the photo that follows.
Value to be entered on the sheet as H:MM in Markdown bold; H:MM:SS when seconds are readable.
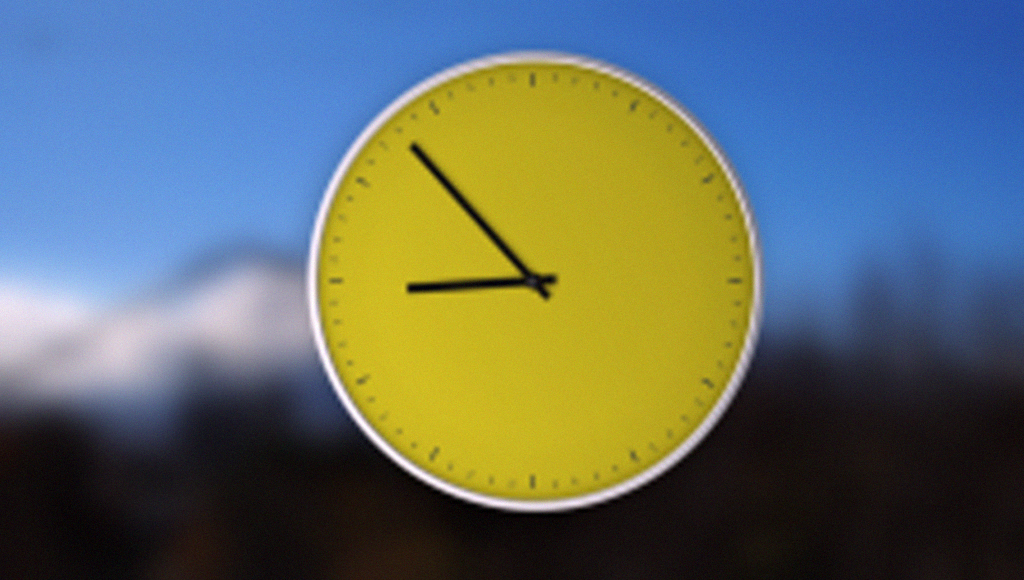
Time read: **8:53**
